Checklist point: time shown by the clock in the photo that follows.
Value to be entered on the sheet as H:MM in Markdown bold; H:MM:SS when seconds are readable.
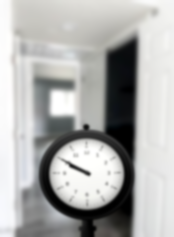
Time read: **9:50**
